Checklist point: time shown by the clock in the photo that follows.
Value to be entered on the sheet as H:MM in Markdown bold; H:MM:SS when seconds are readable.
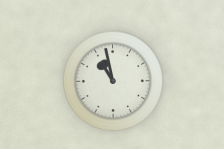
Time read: **10:58**
